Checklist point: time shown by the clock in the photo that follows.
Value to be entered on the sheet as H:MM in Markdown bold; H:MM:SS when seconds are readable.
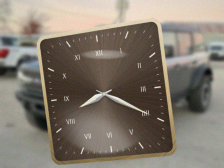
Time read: **8:20**
